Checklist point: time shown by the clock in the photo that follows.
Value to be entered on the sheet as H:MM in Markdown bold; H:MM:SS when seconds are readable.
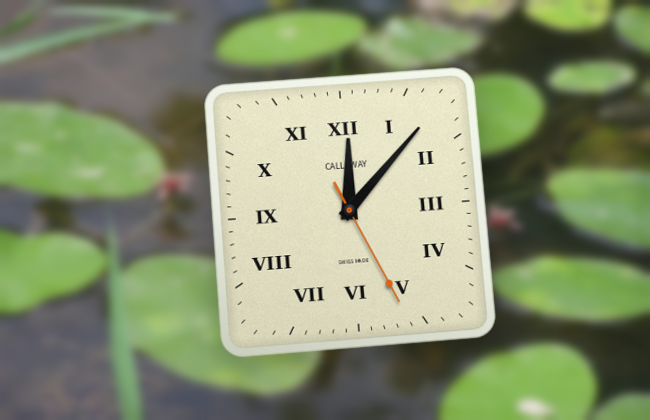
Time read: **12:07:26**
